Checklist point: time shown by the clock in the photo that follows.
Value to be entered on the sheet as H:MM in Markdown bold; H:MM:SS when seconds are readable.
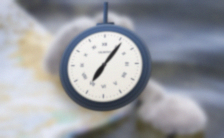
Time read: **7:06**
